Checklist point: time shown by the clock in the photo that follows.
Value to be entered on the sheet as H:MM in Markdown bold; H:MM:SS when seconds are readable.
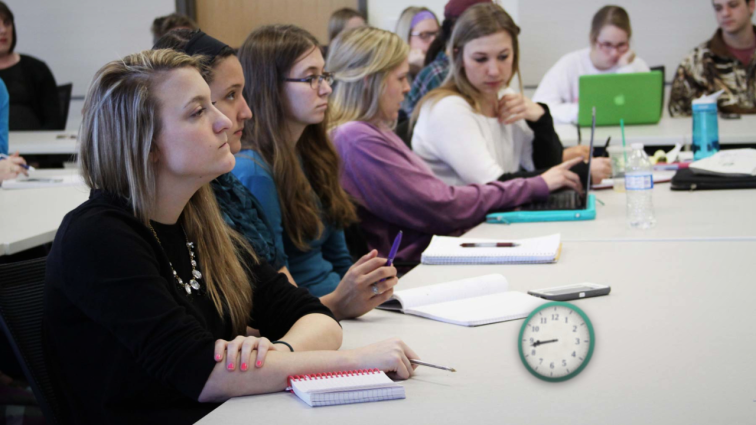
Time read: **8:43**
